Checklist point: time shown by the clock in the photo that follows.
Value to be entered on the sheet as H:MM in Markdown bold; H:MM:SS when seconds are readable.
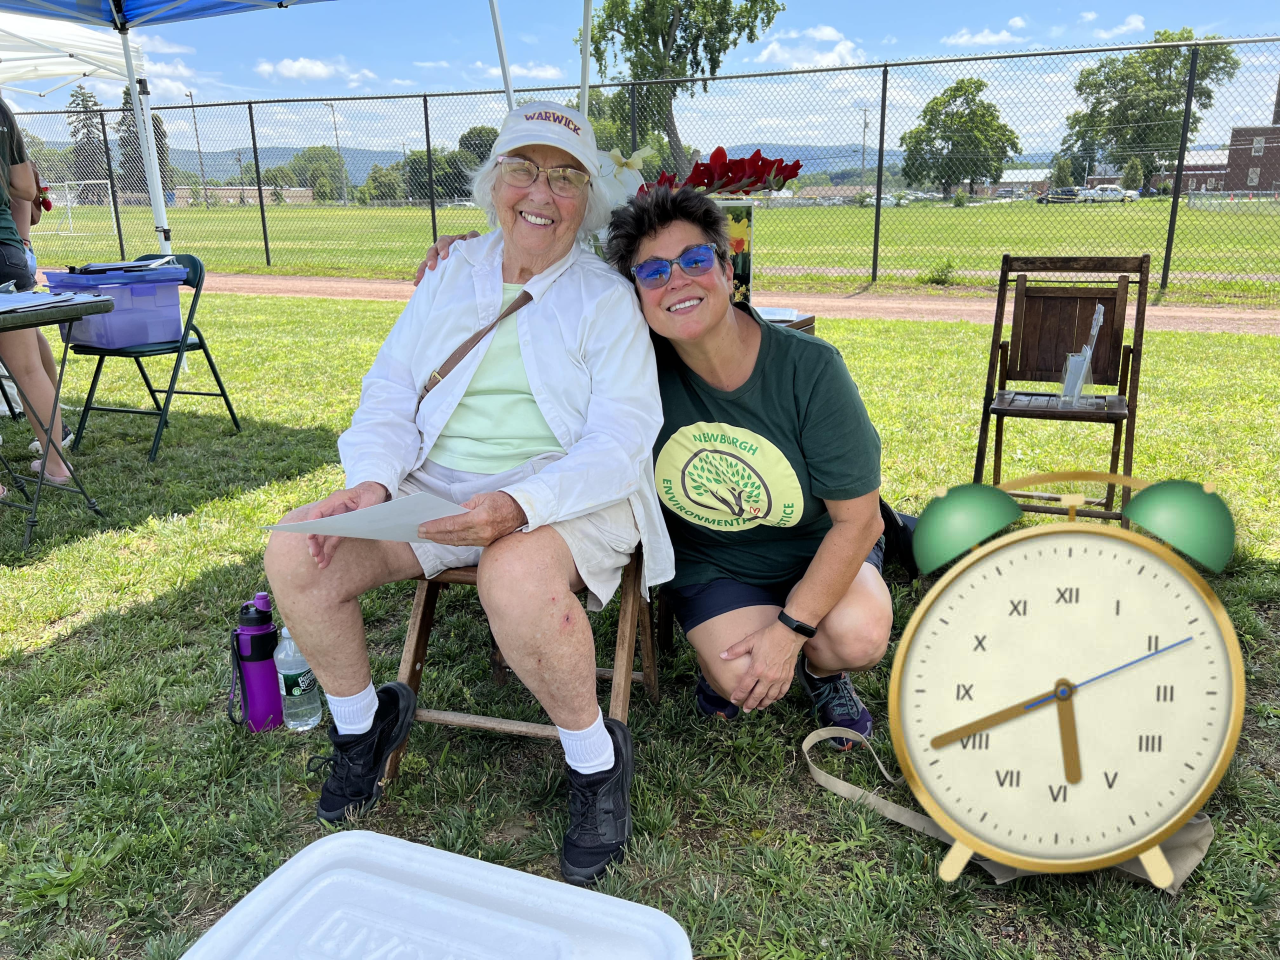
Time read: **5:41:11**
